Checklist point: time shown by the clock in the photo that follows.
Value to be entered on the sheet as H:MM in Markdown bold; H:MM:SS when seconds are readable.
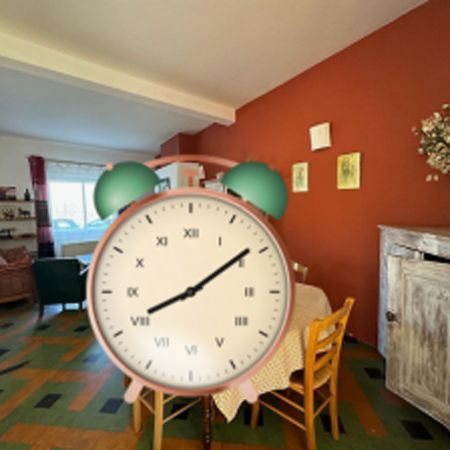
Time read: **8:09**
